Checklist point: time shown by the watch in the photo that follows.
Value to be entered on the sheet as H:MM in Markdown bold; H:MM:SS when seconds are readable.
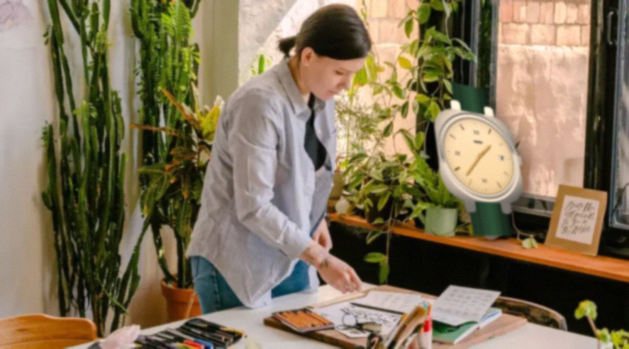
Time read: **1:37**
